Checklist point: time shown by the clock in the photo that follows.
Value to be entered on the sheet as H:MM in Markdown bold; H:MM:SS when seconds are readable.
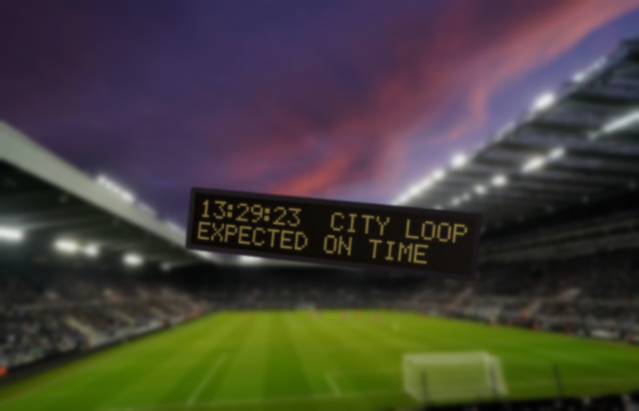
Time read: **13:29:23**
